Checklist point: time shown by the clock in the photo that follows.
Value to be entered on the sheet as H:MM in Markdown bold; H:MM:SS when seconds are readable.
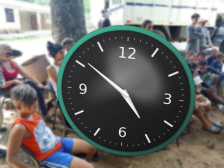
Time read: **4:51**
